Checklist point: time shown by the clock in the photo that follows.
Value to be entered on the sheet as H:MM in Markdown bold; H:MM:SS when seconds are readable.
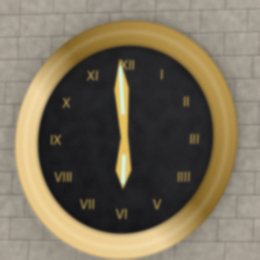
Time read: **5:59**
